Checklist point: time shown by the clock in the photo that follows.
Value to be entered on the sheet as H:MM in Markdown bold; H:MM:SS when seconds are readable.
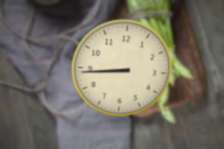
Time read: **8:44**
